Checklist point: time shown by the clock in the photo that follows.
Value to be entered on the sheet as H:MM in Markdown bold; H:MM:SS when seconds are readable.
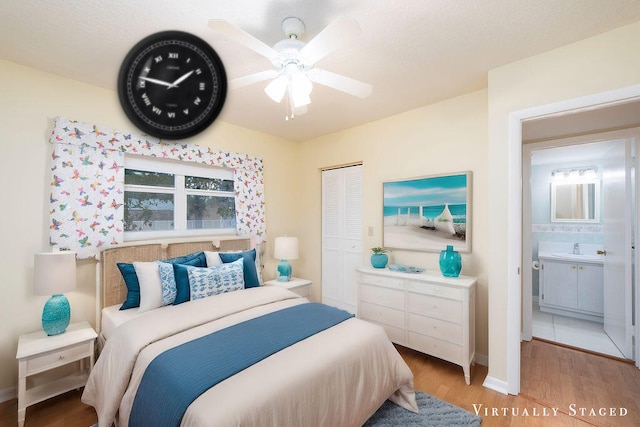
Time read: **1:47**
